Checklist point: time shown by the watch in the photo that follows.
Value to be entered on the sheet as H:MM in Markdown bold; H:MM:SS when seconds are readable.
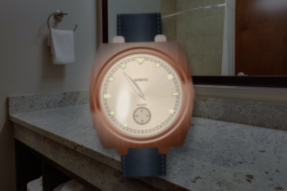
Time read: **10:54**
